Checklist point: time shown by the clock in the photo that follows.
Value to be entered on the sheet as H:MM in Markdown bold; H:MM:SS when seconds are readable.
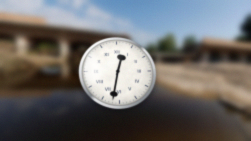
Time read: **12:32**
